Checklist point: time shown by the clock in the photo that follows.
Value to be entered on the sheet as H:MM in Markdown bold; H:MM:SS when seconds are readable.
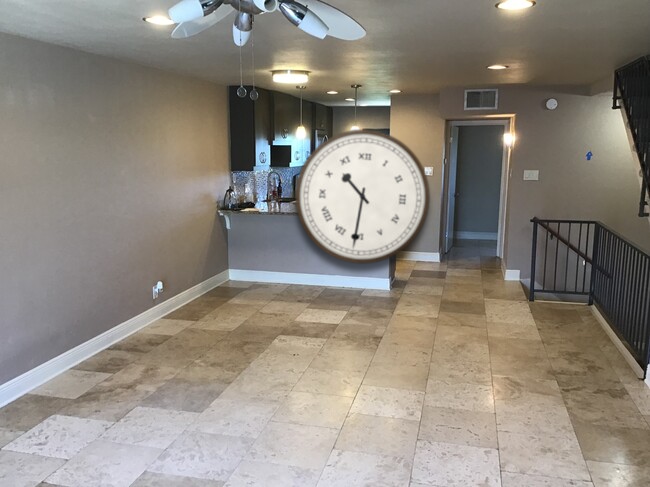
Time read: **10:31**
